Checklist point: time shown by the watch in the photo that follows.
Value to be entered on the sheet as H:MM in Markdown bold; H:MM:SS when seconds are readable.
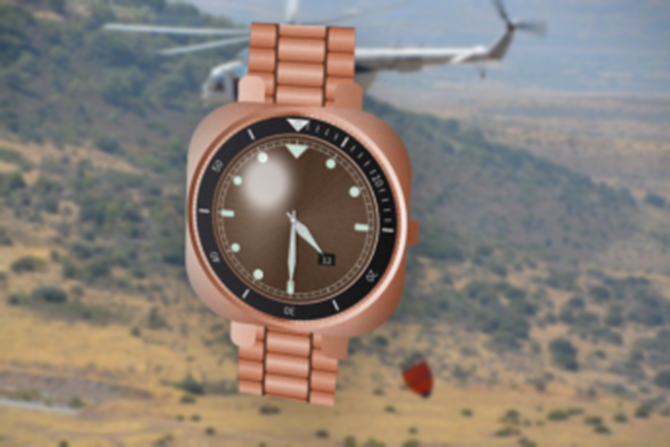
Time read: **4:30**
